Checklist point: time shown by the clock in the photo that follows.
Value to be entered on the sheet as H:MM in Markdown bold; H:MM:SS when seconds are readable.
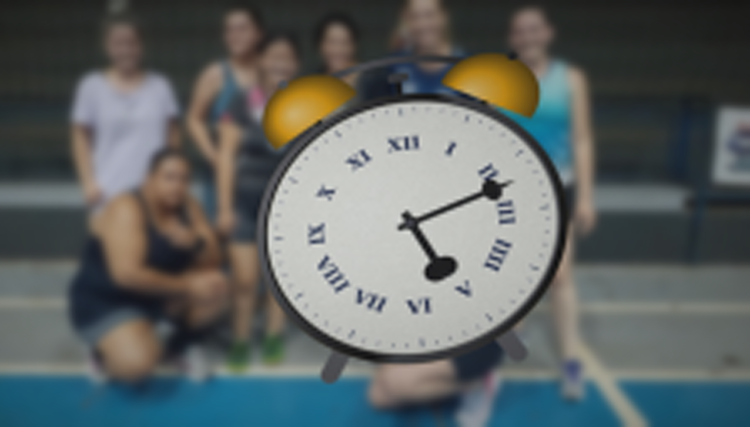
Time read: **5:12**
